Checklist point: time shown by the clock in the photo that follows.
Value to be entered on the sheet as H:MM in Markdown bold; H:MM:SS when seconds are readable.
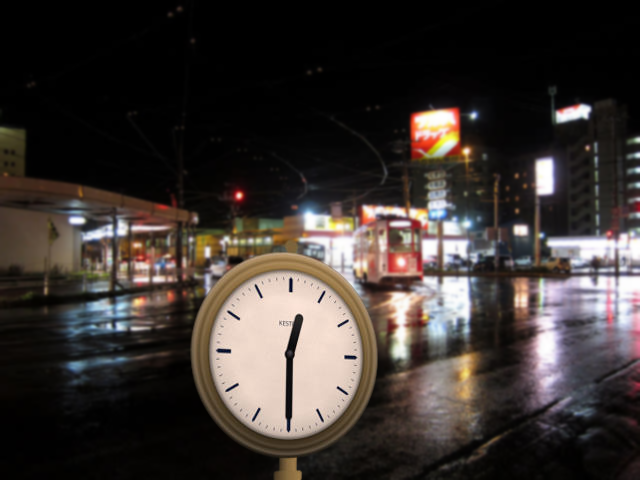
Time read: **12:30**
